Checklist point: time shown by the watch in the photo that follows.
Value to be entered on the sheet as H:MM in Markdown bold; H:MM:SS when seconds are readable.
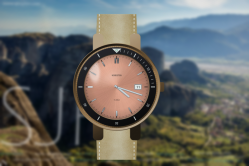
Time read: **4:18**
